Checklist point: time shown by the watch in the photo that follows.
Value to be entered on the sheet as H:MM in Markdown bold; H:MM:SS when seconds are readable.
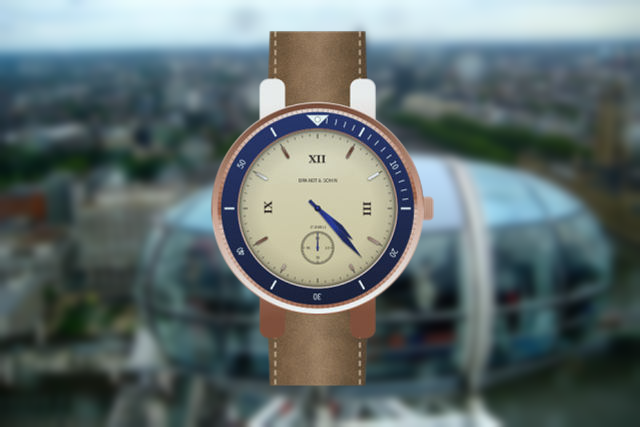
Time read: **4:23**
